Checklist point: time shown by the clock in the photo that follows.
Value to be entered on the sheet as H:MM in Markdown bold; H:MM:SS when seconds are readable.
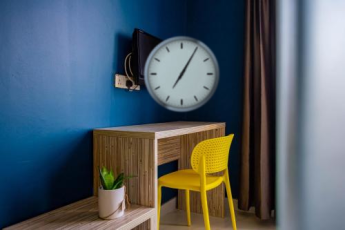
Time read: **7:05**
